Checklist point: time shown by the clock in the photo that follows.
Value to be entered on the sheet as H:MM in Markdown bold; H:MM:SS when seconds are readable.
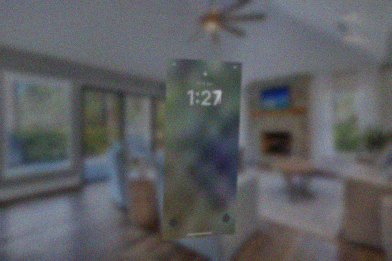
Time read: **1:27**
